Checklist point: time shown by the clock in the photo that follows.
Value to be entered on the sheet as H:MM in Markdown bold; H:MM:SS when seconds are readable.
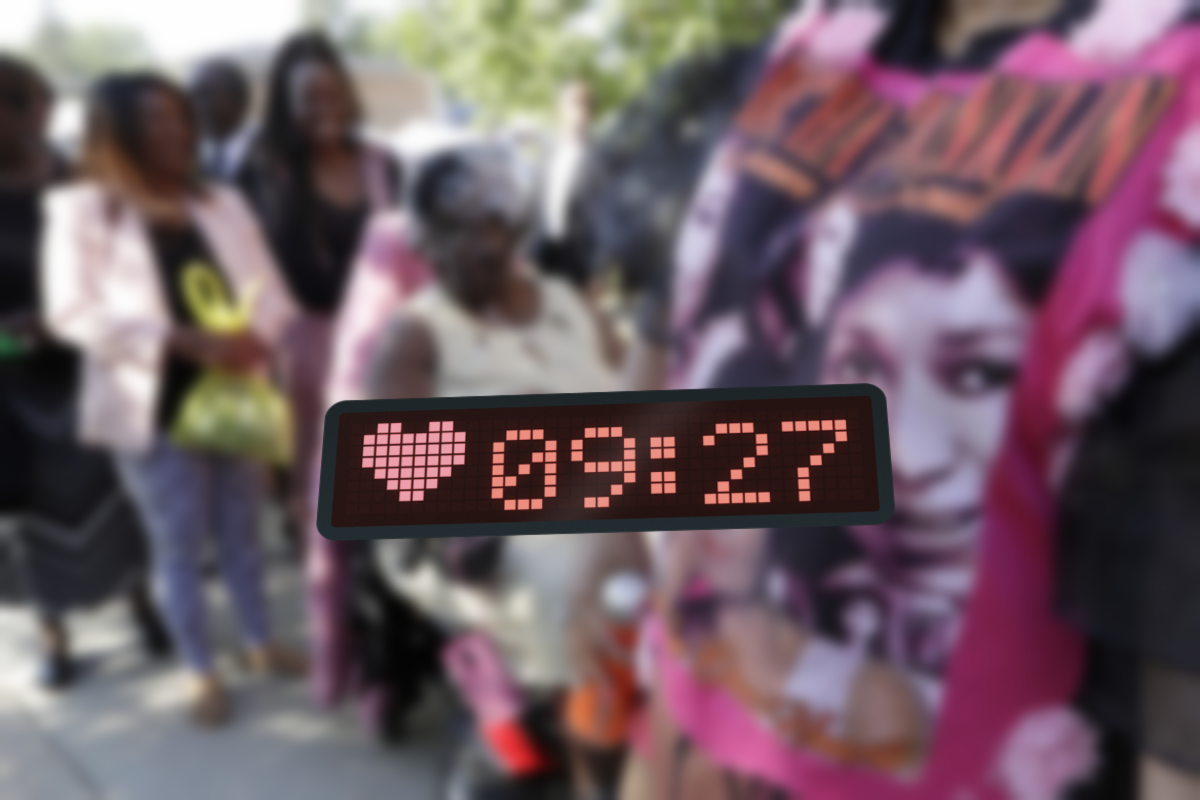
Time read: **9:27**
